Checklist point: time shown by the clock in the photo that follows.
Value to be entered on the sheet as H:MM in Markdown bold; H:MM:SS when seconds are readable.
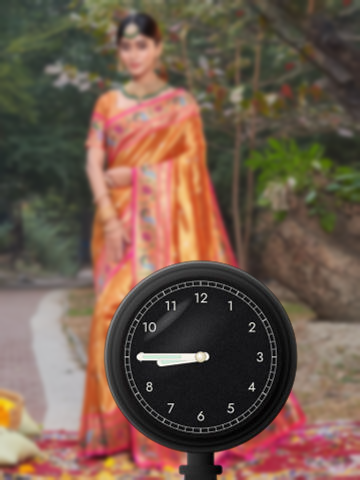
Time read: **8:45**
